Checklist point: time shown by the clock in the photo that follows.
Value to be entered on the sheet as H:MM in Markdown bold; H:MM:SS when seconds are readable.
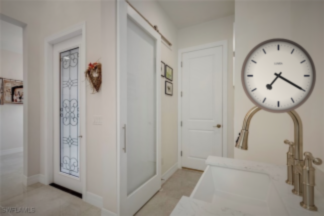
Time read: **7:20**
